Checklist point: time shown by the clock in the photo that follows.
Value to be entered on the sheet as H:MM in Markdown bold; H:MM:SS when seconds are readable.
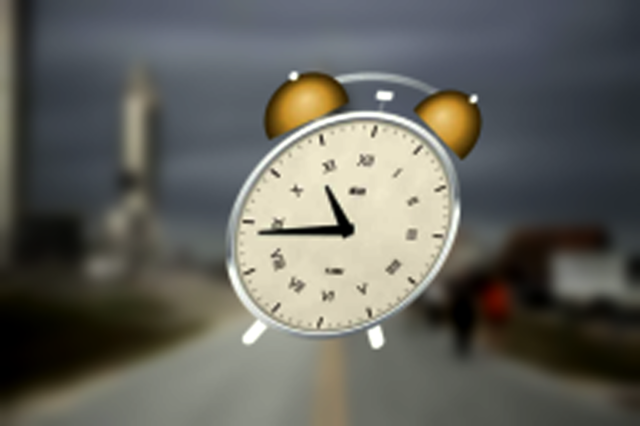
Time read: **10:44**
